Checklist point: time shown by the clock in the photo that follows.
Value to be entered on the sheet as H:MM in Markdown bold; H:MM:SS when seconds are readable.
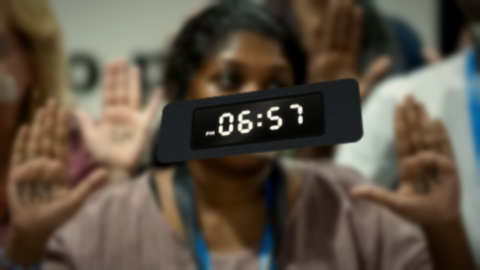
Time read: **6:57**
